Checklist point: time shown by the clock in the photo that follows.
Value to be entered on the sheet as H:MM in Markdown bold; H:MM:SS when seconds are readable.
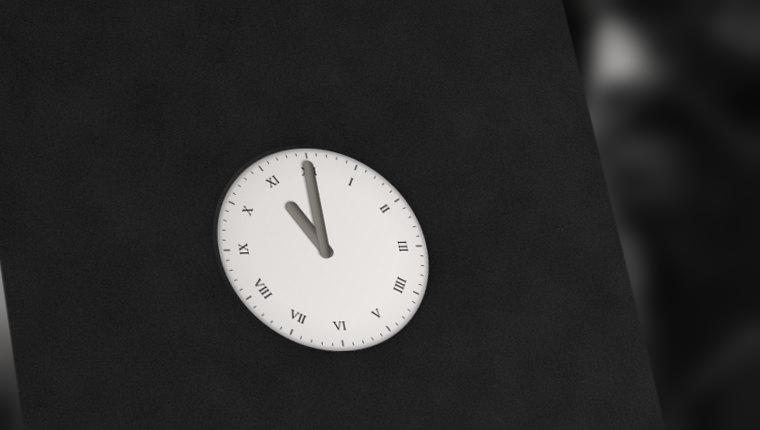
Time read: **11:00**
